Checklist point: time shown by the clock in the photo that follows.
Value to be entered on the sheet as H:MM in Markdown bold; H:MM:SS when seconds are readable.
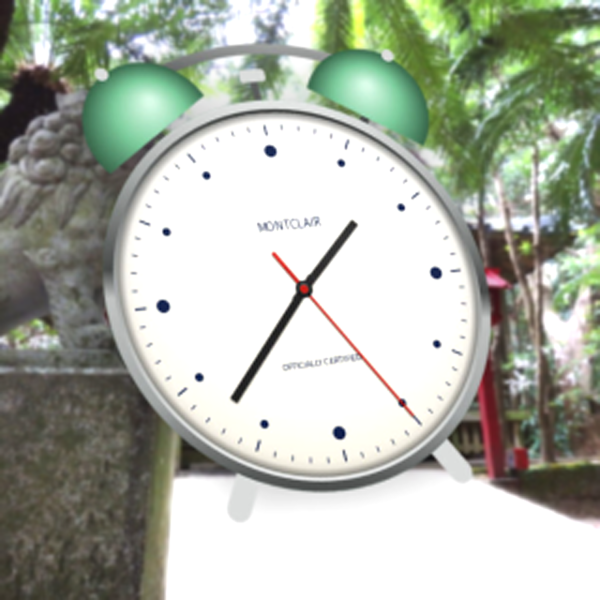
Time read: **1:37:25**
